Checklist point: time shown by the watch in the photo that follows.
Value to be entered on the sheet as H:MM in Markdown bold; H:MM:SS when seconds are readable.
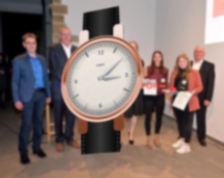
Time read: **3:09**
